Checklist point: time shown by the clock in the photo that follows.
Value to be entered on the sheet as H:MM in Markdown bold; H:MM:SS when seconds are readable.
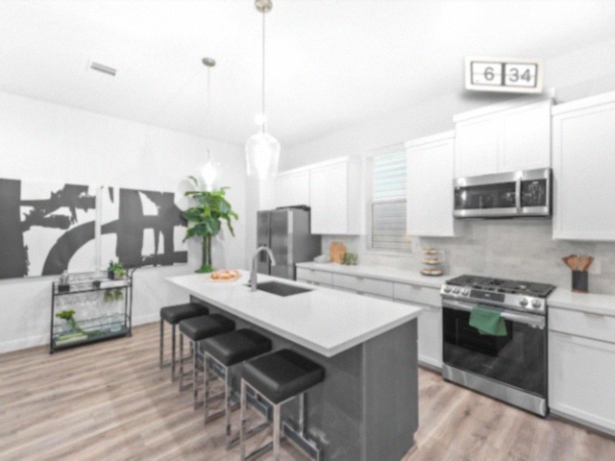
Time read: **6:34**
